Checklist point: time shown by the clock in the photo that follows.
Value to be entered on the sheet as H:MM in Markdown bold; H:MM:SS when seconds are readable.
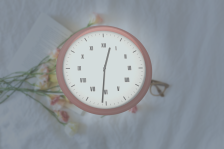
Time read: **12:31**
